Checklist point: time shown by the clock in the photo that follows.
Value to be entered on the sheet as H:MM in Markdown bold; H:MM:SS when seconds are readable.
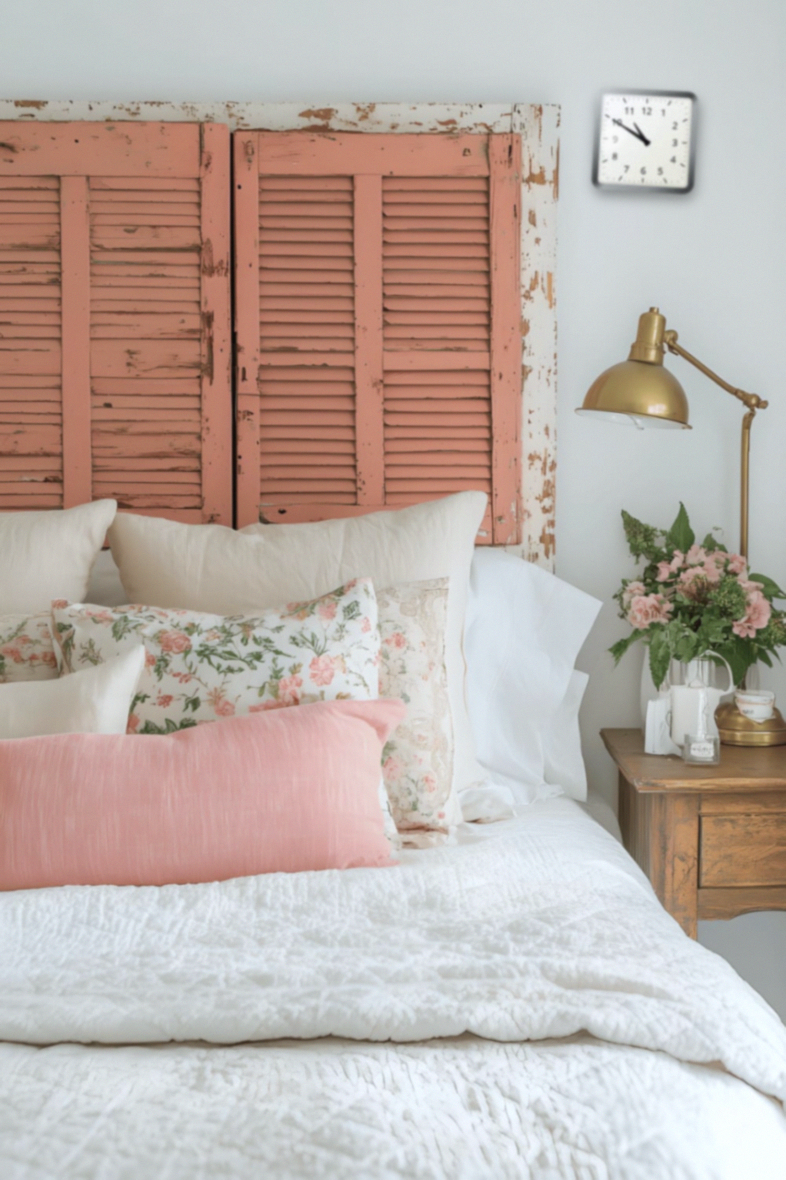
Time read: **10:50**
